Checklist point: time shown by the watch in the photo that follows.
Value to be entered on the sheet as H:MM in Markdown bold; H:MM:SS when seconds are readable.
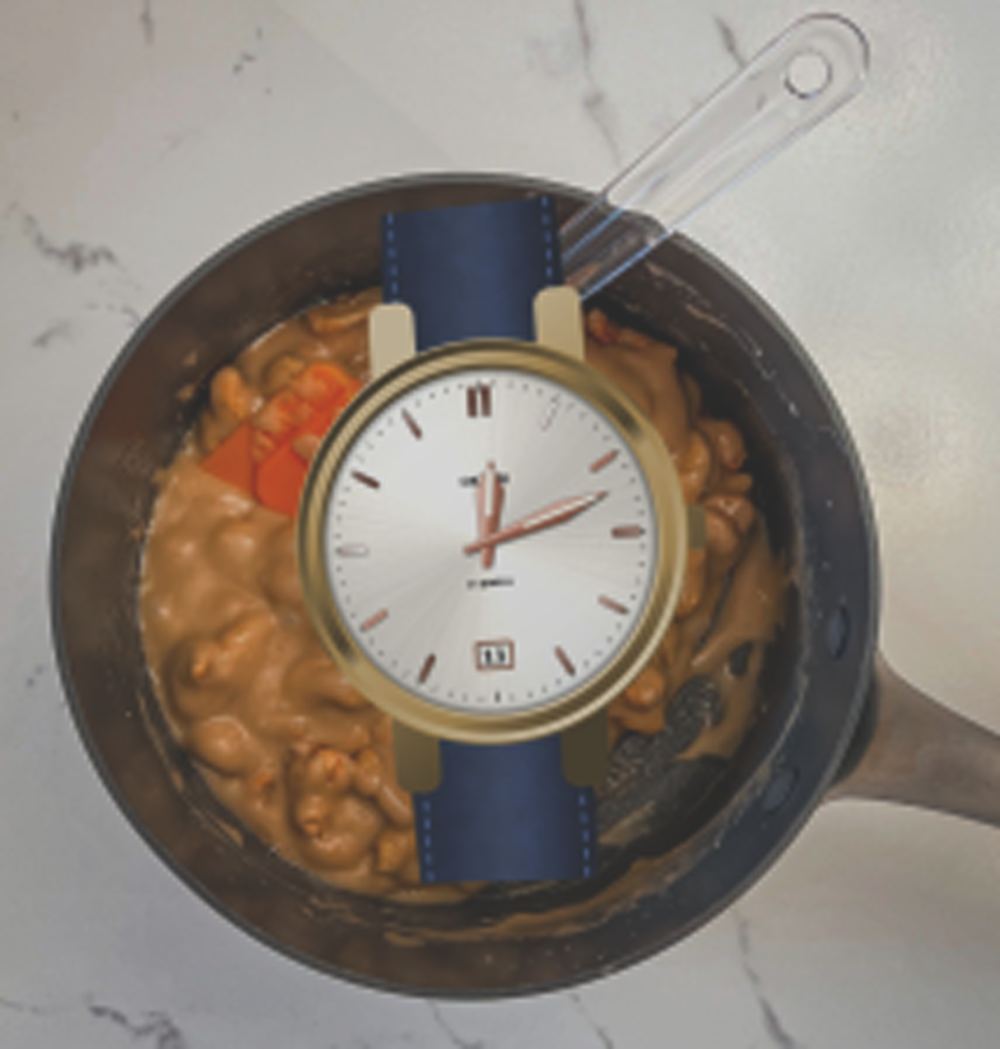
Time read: **12:12**
